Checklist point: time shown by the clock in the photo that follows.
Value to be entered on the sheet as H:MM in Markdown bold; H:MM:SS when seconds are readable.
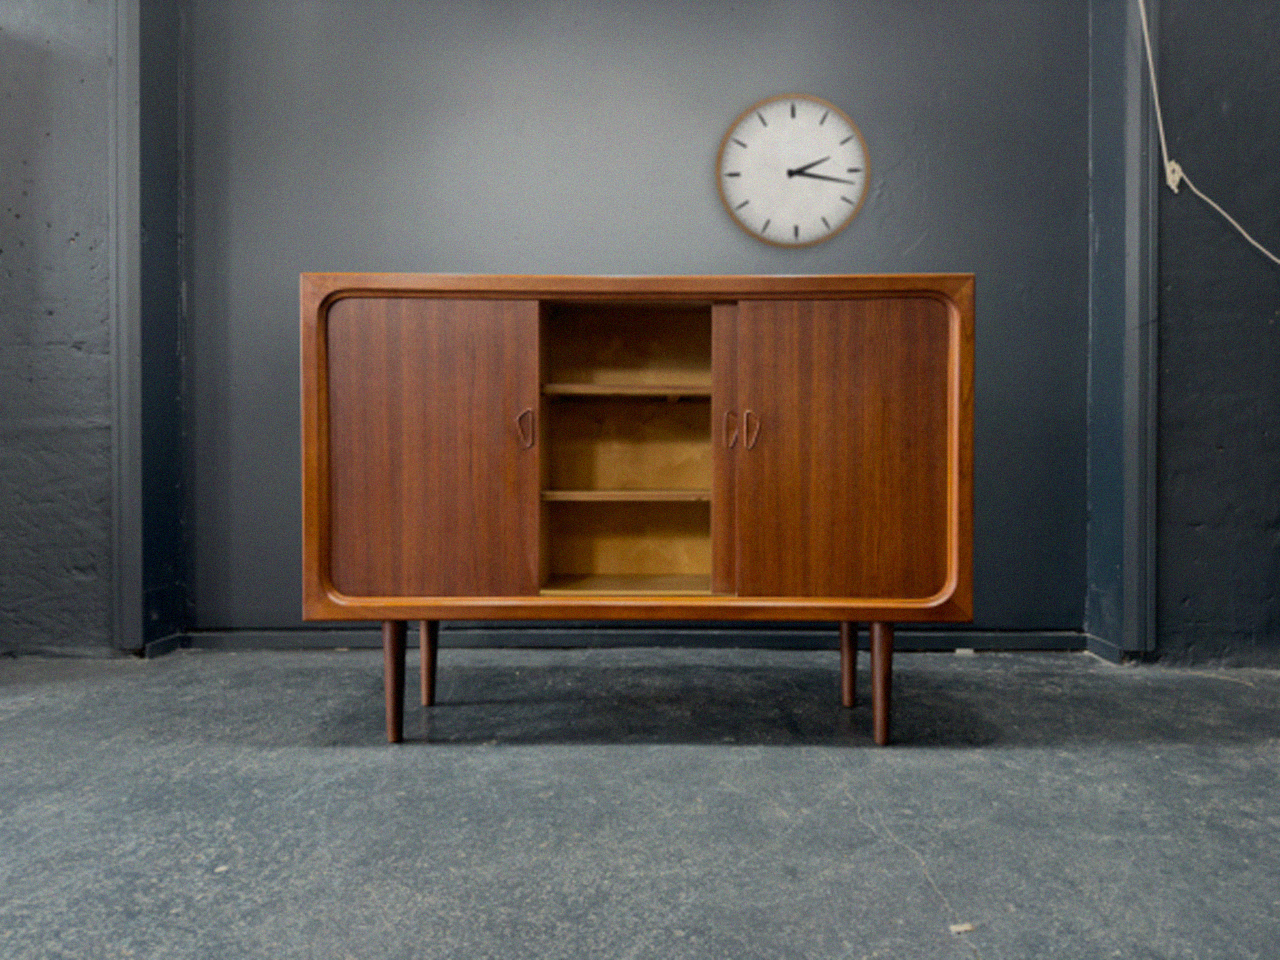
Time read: **2:17**
